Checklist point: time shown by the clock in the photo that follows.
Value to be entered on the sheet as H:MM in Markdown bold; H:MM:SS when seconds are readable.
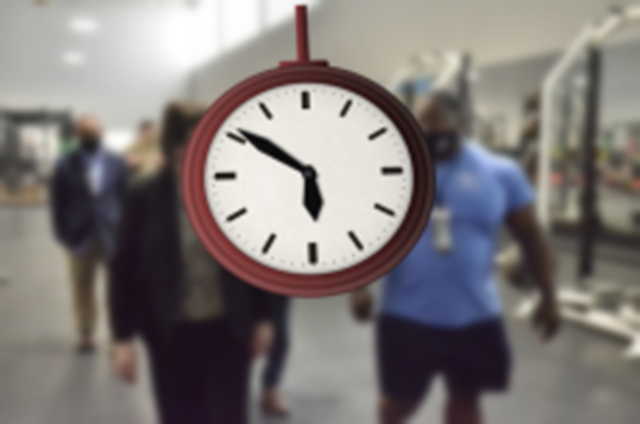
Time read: **5:51**
